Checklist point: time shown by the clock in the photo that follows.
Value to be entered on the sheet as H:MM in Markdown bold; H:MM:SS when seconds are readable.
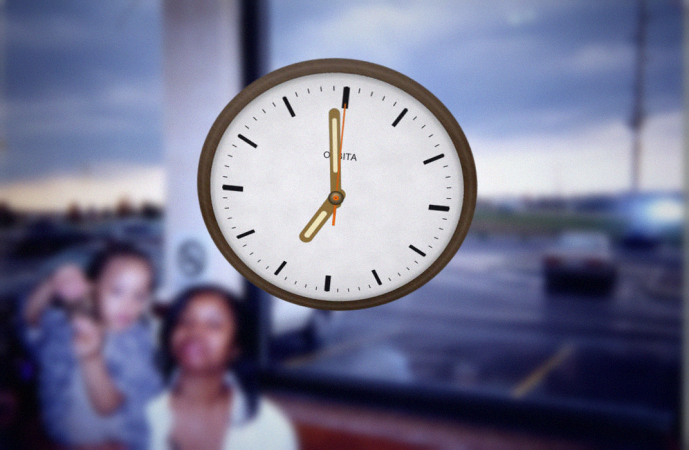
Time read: **6:59:00**
